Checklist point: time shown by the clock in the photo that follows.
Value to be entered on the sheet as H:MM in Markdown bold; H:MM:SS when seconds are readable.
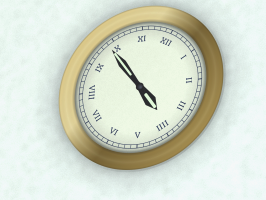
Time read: **3:49**
